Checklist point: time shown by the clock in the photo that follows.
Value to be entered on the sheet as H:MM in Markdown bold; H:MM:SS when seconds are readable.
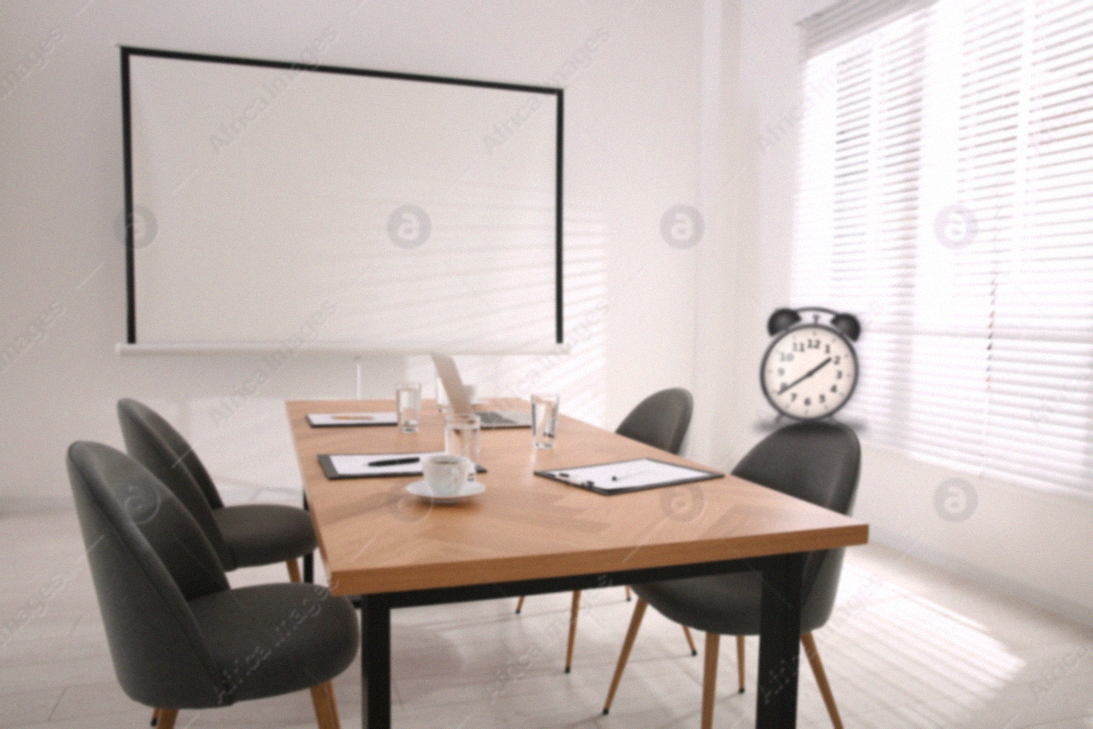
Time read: **1:39**
